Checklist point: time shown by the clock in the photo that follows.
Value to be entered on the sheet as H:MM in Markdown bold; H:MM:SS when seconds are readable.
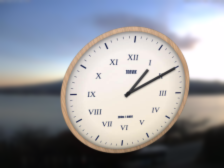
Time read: **1:10**
